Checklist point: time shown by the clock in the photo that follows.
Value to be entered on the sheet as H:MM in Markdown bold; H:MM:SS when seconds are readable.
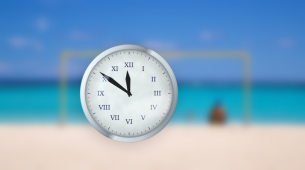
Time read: **11:51**
